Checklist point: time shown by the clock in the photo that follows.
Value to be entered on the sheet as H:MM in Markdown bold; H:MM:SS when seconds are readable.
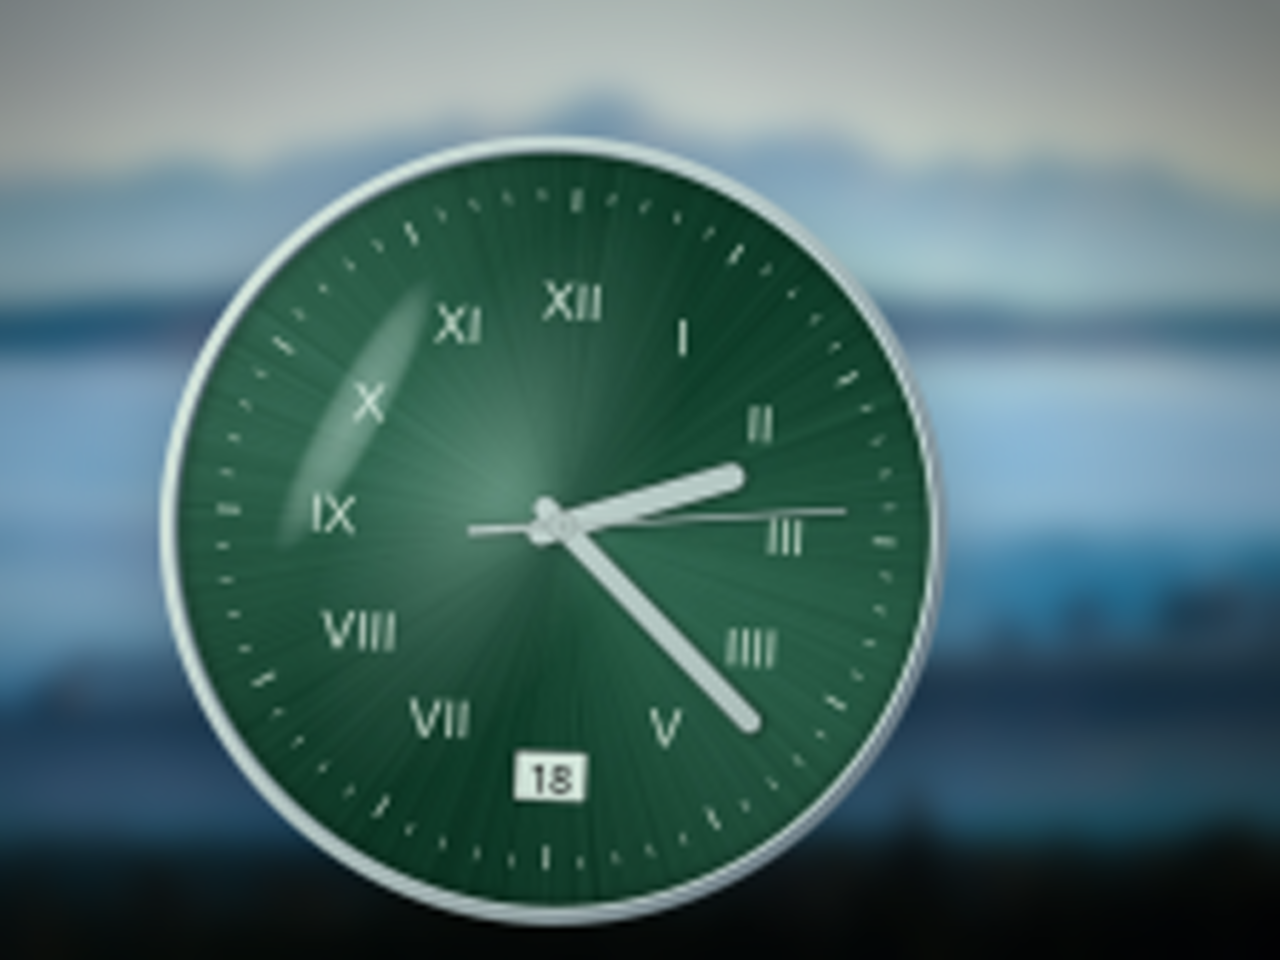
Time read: **2:22:14**
